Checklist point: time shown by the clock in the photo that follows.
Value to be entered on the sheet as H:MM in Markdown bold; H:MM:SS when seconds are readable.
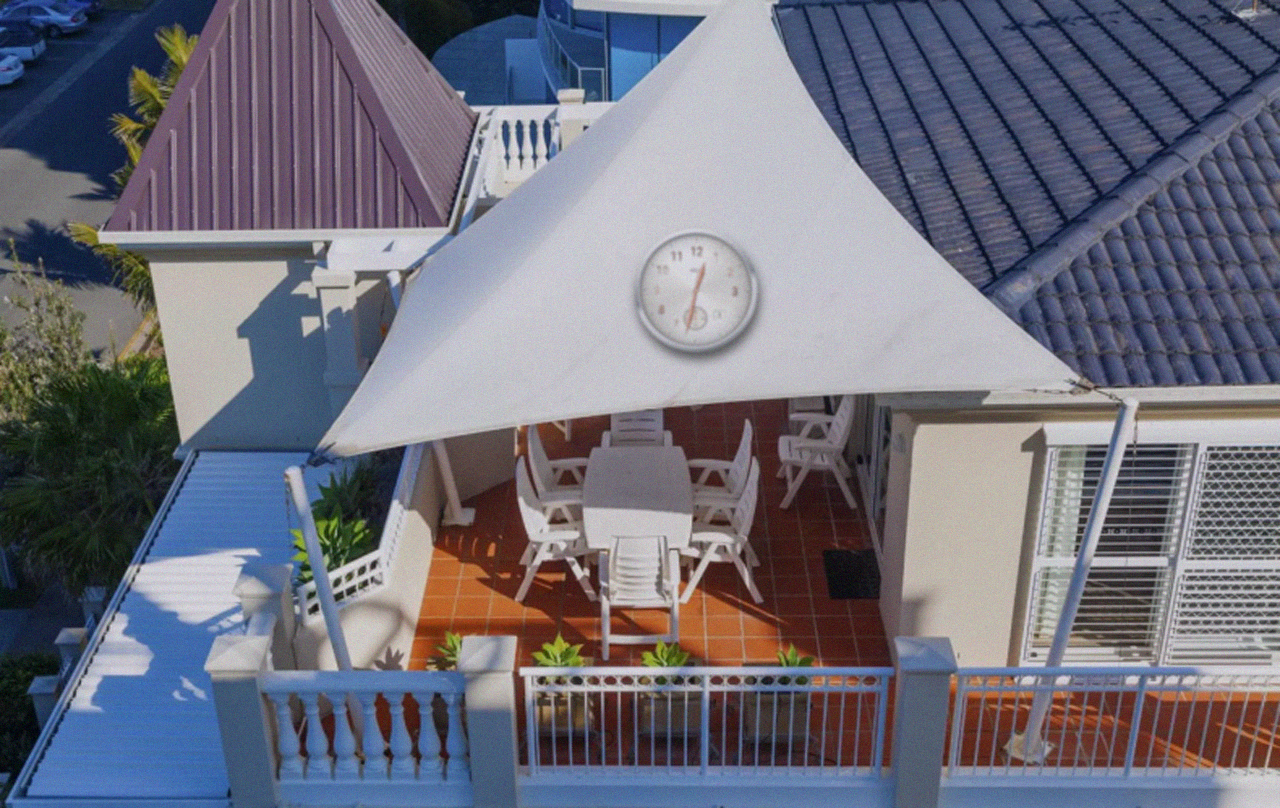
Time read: **12:32**
